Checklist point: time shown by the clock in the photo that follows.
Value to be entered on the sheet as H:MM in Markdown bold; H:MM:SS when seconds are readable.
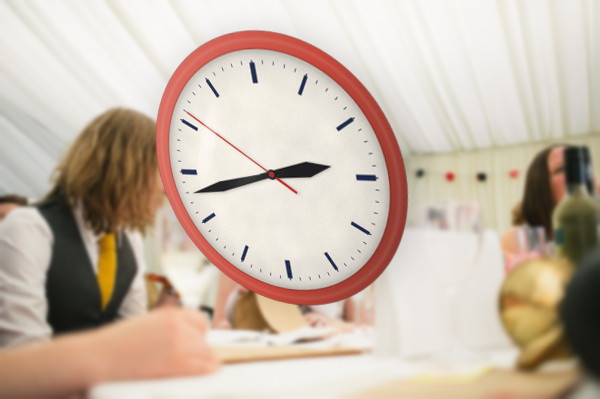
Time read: **2:42:51**
